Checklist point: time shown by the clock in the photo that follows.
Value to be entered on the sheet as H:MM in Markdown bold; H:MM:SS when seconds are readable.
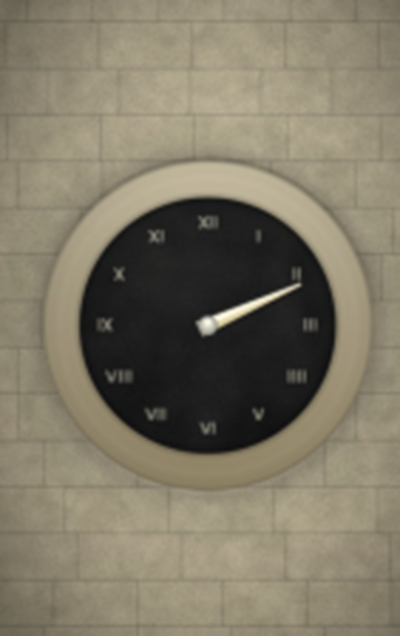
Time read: **2:11**
